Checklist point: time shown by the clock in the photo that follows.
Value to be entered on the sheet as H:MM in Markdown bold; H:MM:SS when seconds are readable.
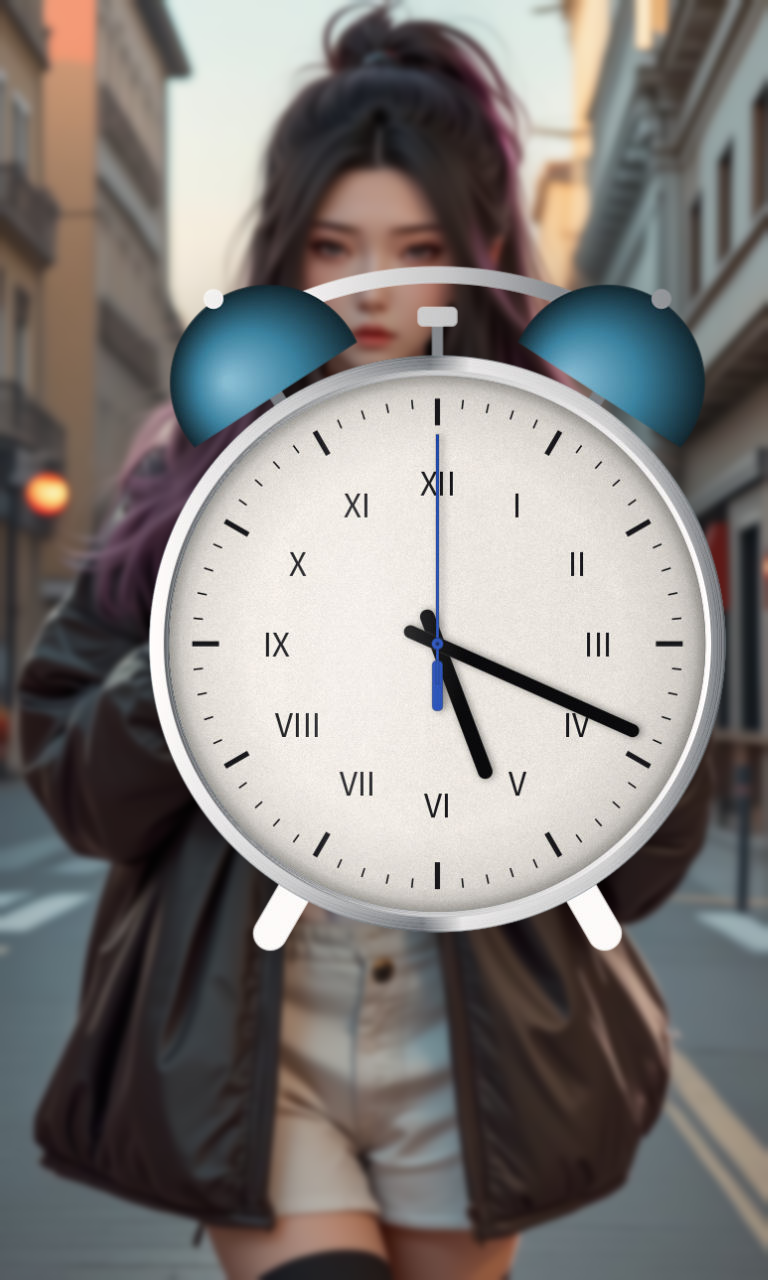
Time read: **5:19:00**
